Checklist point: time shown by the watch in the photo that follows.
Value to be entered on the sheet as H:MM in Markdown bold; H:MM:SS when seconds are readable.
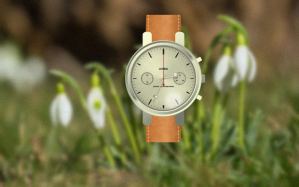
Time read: **2:34**
